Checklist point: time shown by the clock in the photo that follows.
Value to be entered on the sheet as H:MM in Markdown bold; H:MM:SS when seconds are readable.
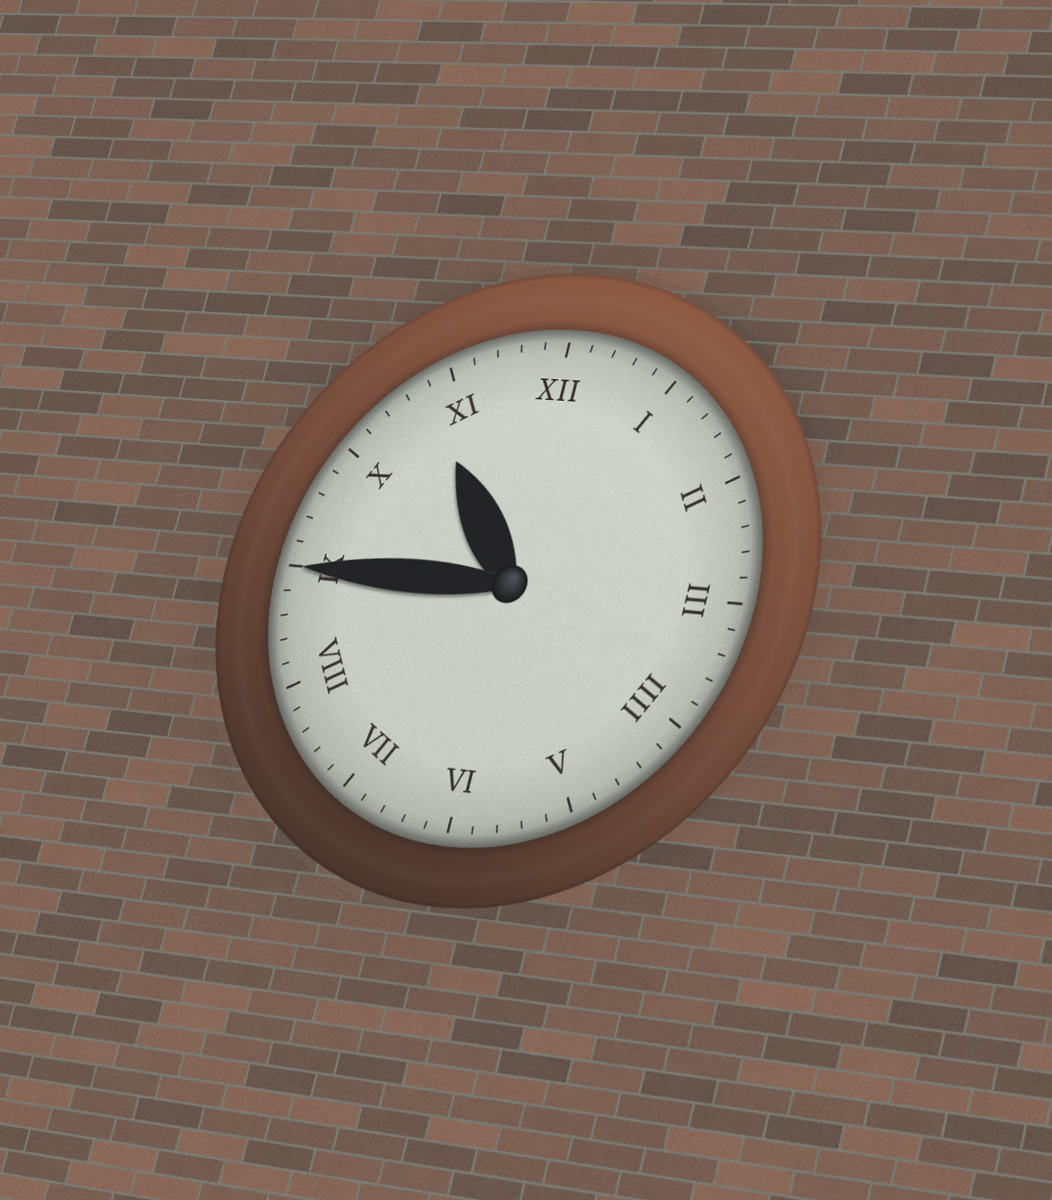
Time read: **10:45**
